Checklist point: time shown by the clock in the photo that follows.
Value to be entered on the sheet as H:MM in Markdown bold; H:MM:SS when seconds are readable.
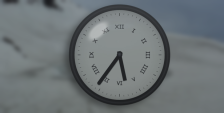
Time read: **5:36**
